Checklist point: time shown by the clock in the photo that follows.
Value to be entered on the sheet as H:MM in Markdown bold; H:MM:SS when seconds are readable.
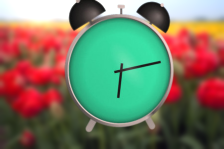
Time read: **6:13**
